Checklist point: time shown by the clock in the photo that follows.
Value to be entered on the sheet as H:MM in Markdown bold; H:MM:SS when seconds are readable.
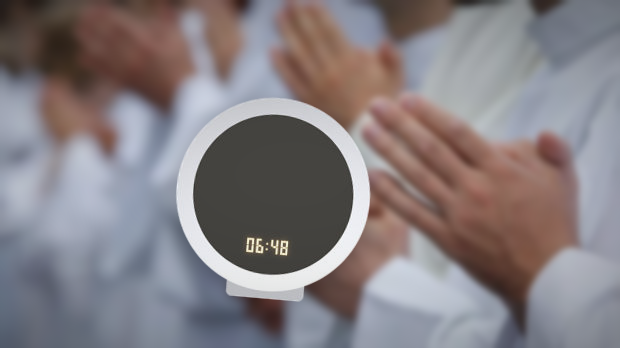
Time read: **6:48**
